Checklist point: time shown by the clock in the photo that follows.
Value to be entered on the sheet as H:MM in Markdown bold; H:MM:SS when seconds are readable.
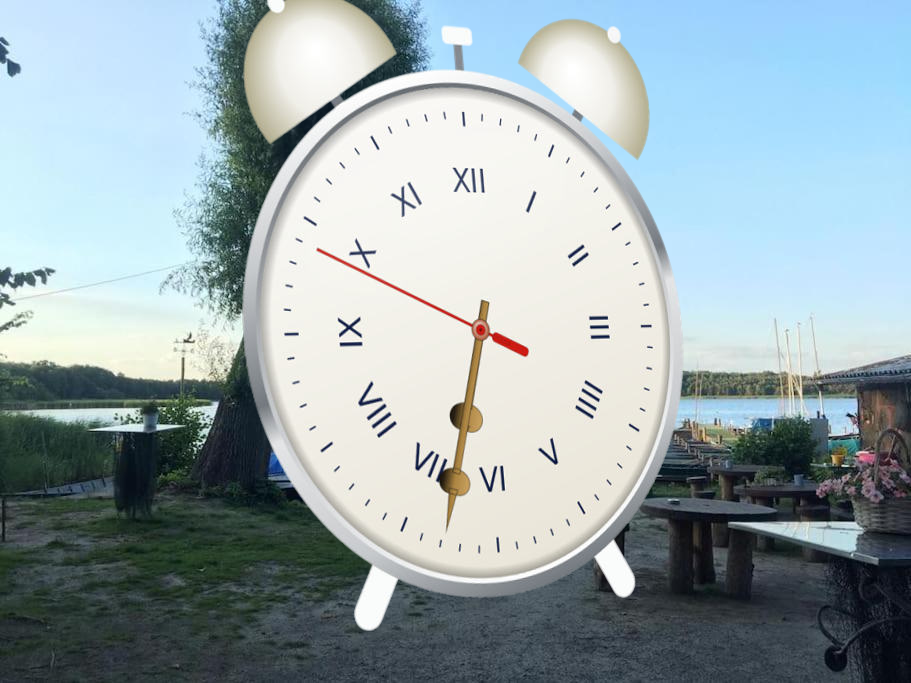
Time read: **6:32:49**
